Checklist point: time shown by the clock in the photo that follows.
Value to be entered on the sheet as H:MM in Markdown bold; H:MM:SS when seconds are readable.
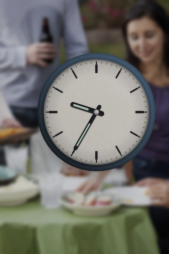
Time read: **9:35**
